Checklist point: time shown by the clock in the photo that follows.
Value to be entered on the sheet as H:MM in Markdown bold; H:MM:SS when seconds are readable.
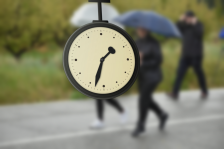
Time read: **1:33**
